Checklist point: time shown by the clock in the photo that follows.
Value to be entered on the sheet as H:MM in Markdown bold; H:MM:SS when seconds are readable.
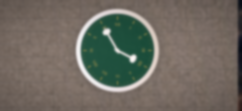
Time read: **3:55**
